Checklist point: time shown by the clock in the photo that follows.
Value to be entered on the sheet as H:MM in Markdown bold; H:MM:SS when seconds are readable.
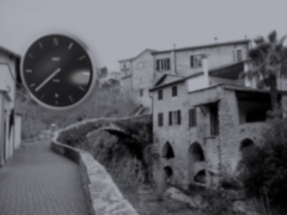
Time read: **7:38**
